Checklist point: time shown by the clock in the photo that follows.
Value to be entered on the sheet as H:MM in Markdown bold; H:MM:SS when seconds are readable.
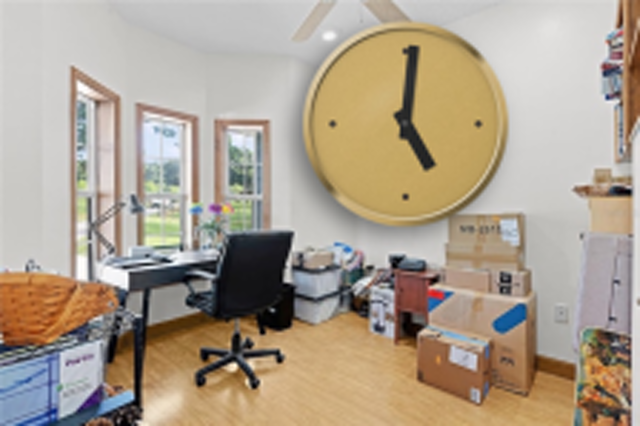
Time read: **5:01**
